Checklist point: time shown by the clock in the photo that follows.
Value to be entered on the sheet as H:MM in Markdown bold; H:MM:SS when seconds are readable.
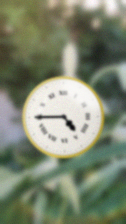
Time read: **4:45**
